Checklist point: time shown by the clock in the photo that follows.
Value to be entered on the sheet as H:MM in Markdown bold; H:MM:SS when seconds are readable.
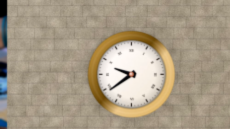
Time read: **9:39**
